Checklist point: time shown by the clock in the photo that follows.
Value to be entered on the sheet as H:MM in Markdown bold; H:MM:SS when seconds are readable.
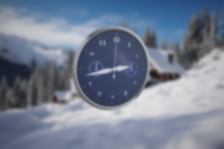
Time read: **2:43**
